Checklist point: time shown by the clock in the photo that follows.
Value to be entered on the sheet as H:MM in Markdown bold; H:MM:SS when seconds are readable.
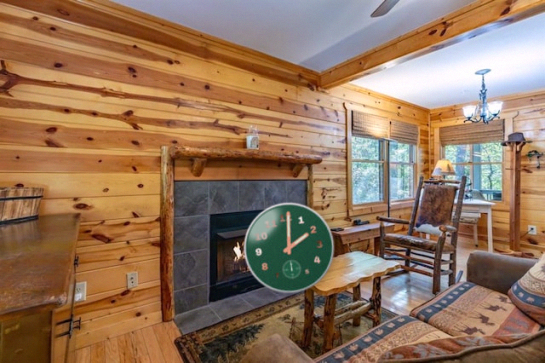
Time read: **2:01**
